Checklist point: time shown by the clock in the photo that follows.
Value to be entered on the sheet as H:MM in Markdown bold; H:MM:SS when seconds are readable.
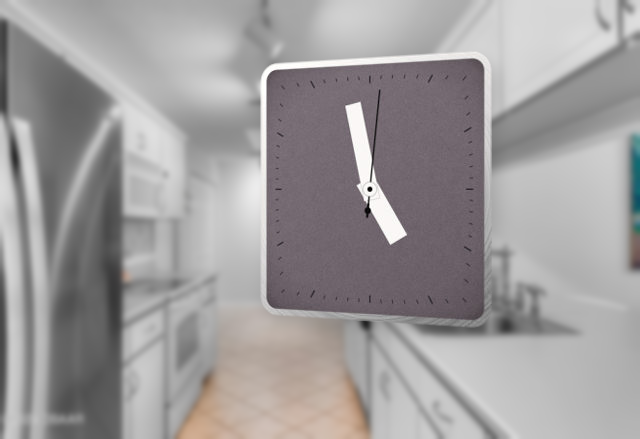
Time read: **4:58:01**
